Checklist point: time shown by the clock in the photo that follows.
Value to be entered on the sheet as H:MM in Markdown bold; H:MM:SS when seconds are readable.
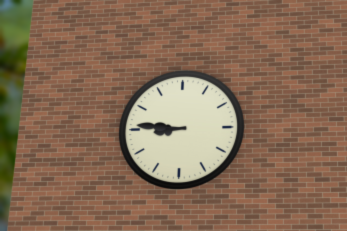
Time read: **8:46**
